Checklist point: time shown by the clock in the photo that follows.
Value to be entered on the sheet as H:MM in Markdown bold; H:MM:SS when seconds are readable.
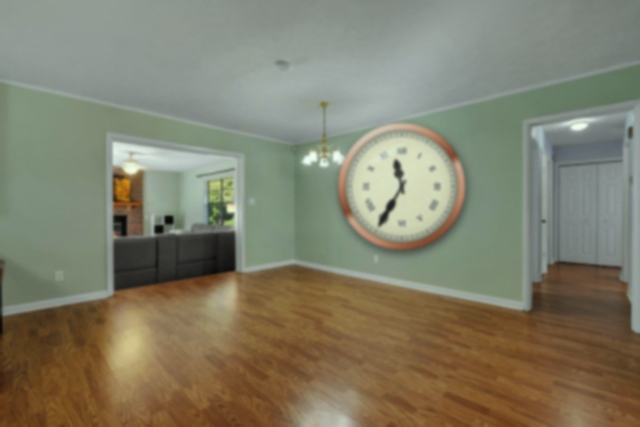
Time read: **11:35**
